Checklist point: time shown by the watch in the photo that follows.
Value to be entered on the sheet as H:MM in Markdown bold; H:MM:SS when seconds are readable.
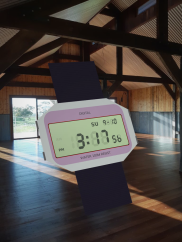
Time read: **3:17:56**
